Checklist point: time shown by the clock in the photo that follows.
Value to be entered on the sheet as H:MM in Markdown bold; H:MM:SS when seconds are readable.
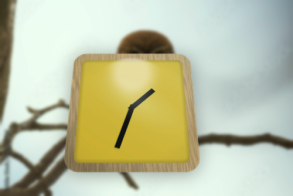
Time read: **1:33**
